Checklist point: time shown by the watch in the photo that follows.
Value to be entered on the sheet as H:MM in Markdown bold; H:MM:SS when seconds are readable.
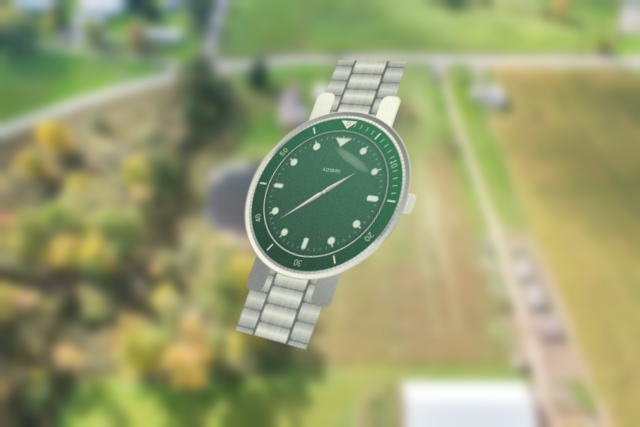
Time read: **1:38**
